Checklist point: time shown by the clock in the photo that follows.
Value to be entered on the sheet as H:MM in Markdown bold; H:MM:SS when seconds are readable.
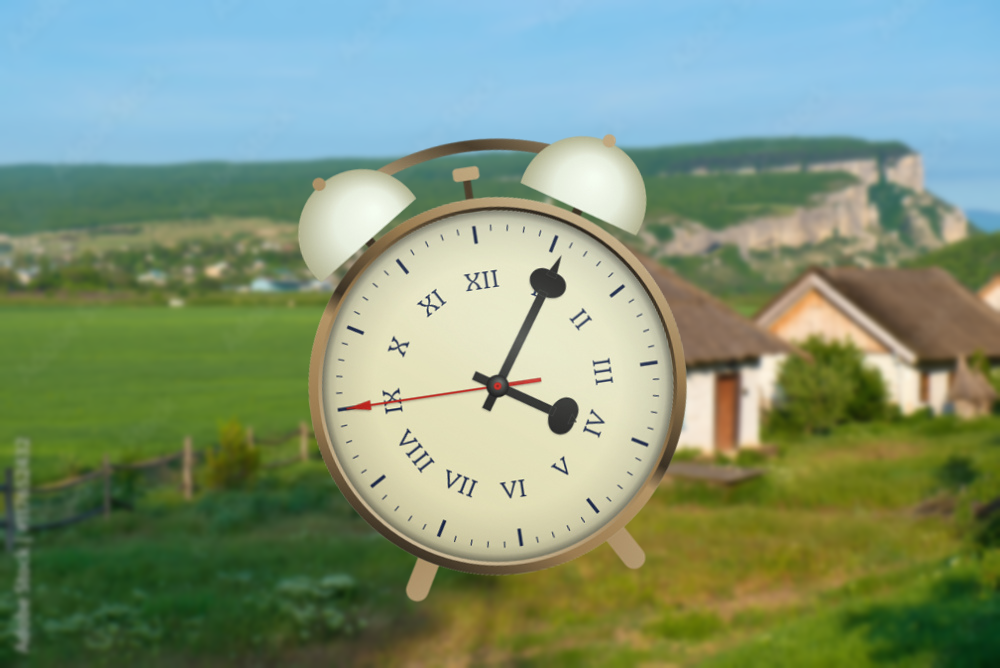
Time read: **4:05:45**
